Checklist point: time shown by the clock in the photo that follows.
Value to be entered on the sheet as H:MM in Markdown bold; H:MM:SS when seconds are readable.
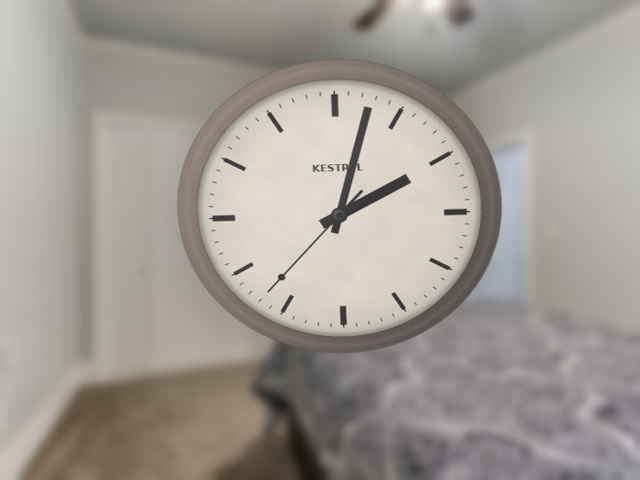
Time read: **2:02:37**
